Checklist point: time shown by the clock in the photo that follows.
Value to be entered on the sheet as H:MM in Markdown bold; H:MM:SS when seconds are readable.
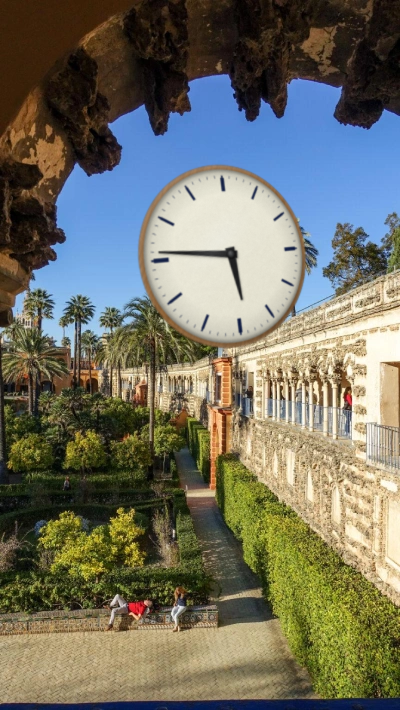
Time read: **5:46**
